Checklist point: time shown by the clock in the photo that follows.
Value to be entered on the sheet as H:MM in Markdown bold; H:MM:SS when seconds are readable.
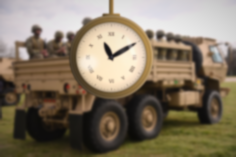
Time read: **11:10**
